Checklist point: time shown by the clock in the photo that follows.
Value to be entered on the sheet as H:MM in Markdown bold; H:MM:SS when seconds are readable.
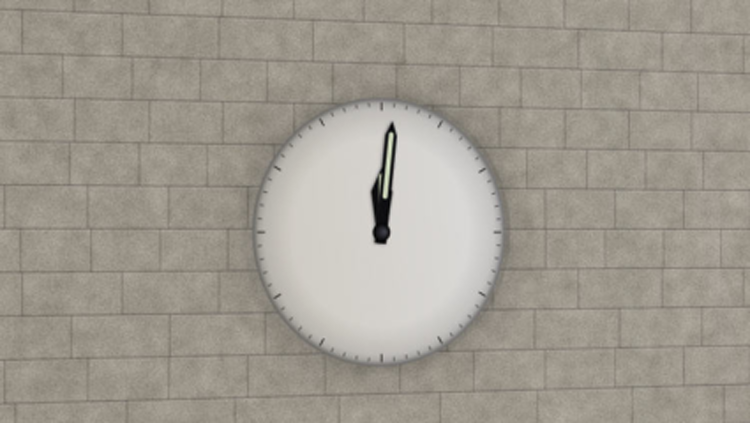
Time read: **12:01**
